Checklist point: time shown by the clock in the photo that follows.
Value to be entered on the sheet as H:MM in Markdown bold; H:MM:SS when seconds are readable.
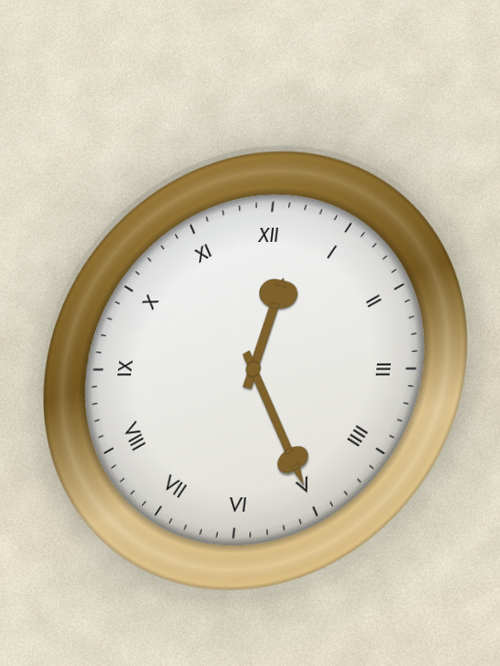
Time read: **12:25**
